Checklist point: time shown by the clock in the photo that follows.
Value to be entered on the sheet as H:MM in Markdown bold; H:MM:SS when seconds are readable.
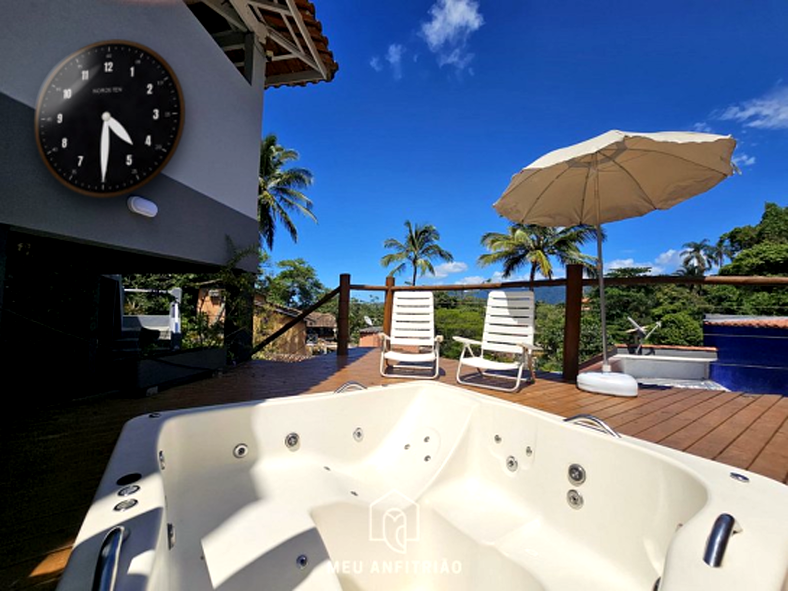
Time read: **4:30**
